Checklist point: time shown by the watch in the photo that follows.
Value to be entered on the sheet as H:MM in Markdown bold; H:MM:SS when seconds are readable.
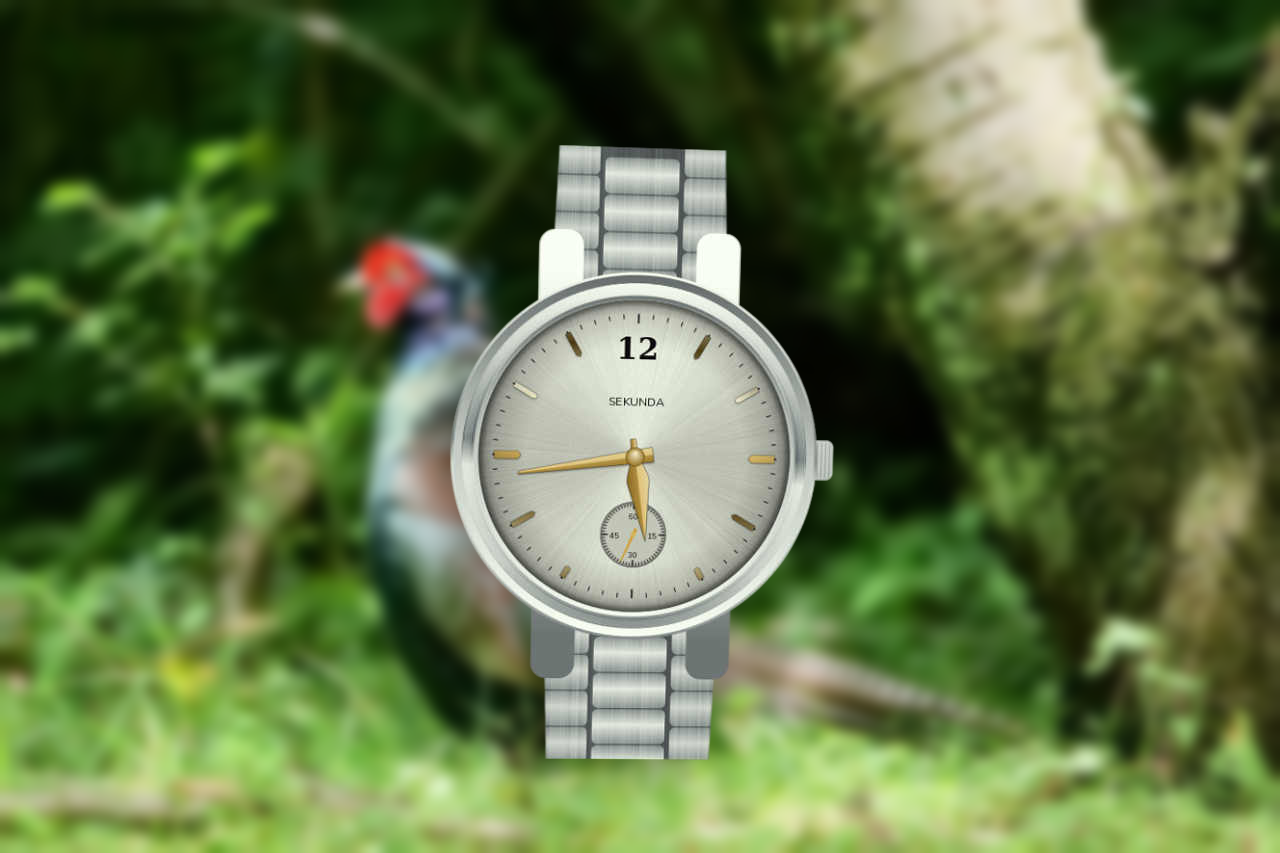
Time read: **5:43:34**
